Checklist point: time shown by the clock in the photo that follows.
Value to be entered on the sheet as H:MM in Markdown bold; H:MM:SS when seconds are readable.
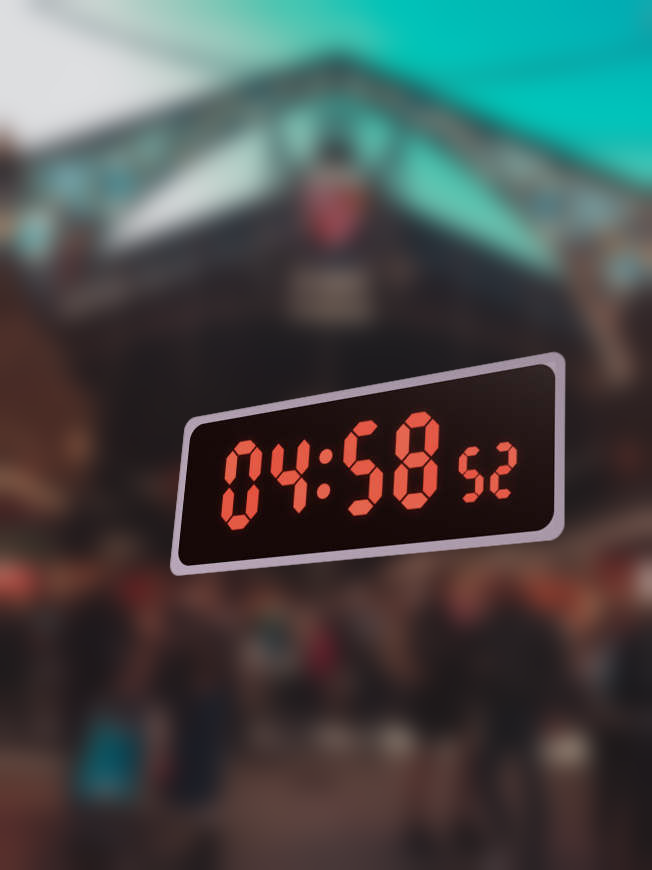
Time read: **4:58:52**
